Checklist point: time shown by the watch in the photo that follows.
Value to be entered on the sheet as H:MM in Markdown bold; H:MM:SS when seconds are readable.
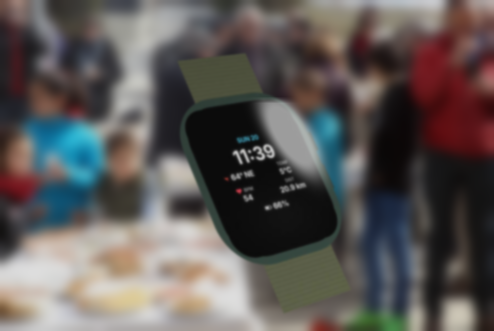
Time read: **11:39**
